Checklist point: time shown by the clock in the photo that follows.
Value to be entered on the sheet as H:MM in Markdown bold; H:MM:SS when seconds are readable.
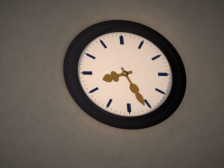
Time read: **8:26**
